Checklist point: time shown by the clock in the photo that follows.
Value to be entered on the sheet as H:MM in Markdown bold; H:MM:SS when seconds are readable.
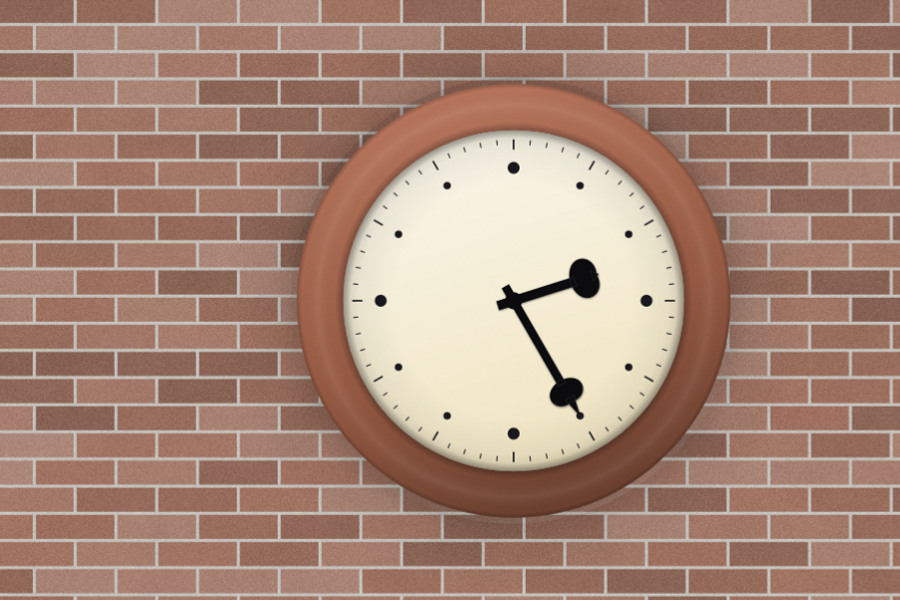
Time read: **2:25**
